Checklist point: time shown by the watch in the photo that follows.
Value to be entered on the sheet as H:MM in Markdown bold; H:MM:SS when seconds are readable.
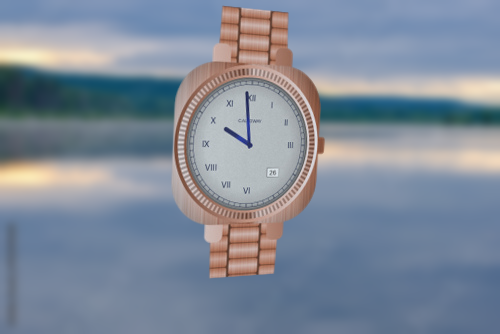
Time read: **9:59**
